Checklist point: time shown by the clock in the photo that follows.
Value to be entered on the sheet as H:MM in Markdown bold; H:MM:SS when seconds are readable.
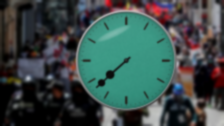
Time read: **7:38**
